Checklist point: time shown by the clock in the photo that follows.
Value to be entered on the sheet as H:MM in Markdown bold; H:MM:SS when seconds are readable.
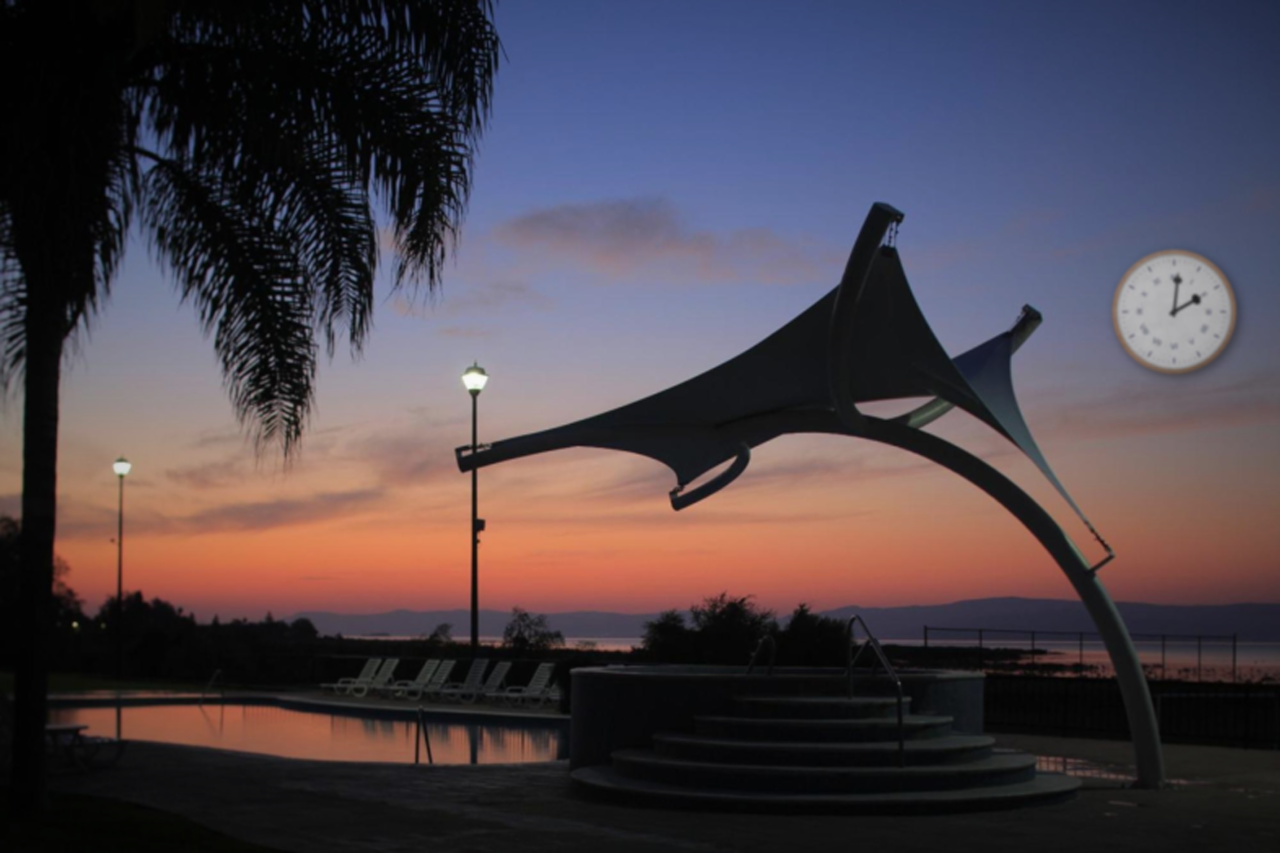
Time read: **2:01**
